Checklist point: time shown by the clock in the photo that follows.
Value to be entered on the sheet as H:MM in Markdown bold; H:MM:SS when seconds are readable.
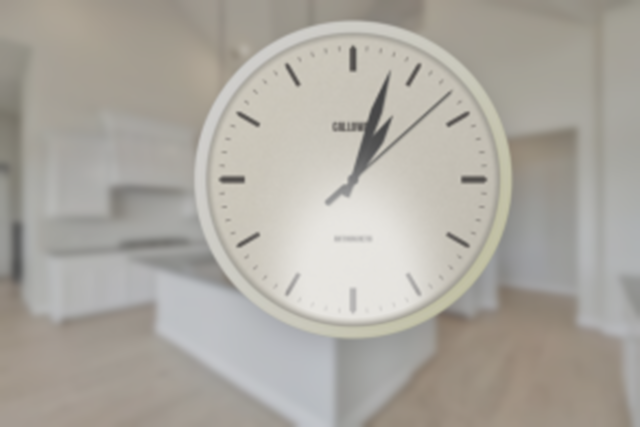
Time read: **1:03:08**
